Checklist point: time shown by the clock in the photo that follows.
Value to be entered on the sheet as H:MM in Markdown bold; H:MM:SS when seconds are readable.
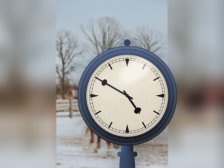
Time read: **4:50**
